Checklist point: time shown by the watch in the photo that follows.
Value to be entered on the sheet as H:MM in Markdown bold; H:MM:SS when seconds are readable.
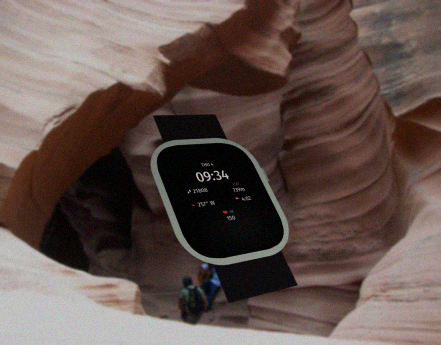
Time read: **9:34**
